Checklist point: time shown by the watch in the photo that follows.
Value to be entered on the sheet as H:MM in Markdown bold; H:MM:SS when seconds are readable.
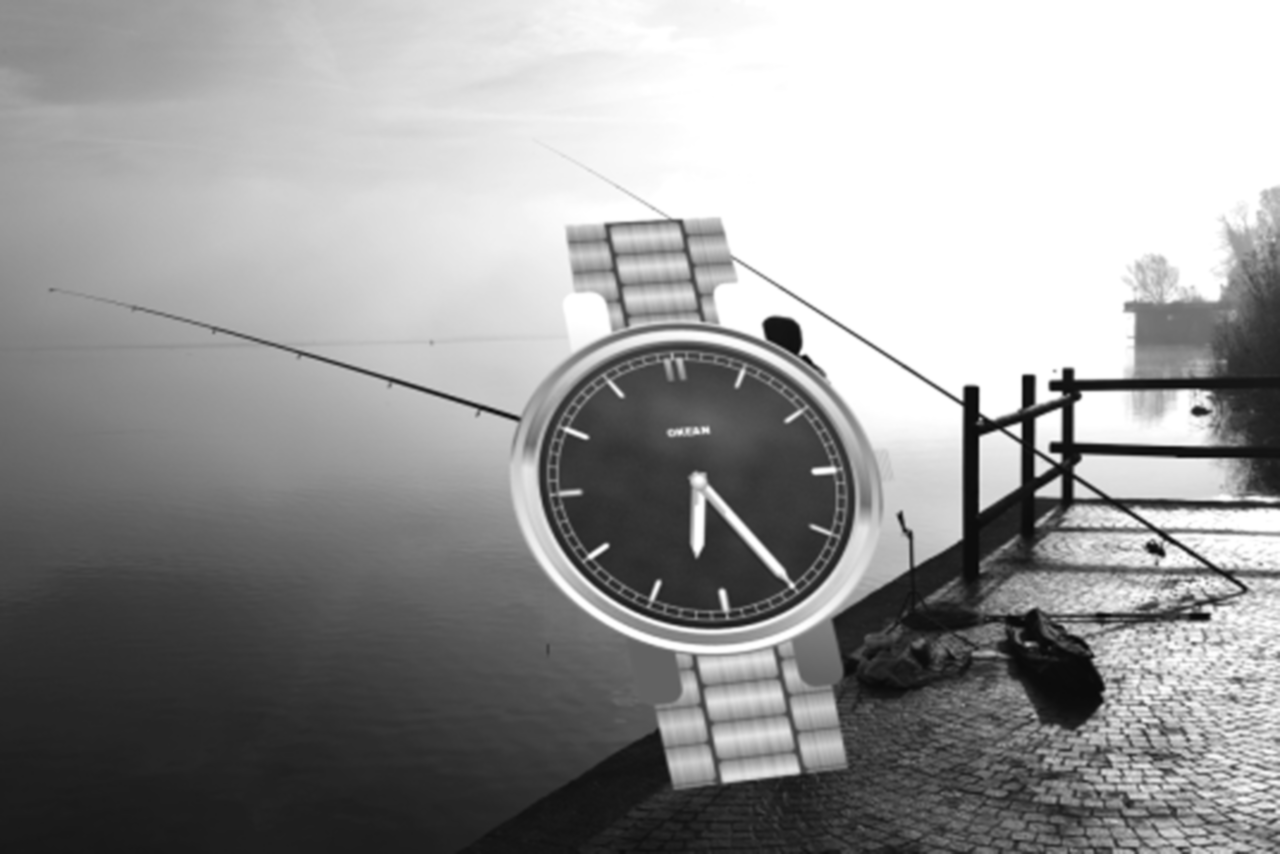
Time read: **6:25**
